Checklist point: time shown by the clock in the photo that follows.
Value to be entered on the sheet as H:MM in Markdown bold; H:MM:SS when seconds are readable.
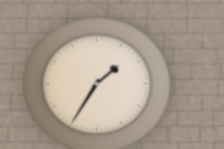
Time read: **1:35**
